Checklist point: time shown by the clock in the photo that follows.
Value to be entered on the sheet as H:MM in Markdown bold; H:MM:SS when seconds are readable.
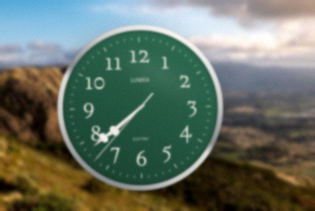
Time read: **7:38:37**
